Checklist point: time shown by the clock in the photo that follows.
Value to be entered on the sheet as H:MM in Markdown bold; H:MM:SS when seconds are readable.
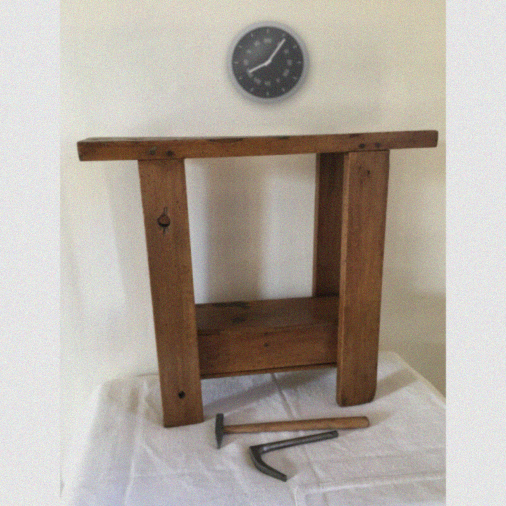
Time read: **8:06**
